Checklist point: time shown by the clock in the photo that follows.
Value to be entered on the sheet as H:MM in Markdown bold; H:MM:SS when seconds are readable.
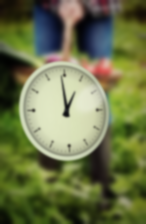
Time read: **12:59**
